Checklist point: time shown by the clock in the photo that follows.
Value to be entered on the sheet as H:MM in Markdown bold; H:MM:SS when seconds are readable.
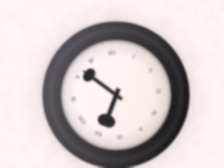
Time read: **6:52**
